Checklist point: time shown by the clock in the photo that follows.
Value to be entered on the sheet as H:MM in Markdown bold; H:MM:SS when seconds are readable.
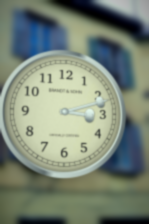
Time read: **3:12**
